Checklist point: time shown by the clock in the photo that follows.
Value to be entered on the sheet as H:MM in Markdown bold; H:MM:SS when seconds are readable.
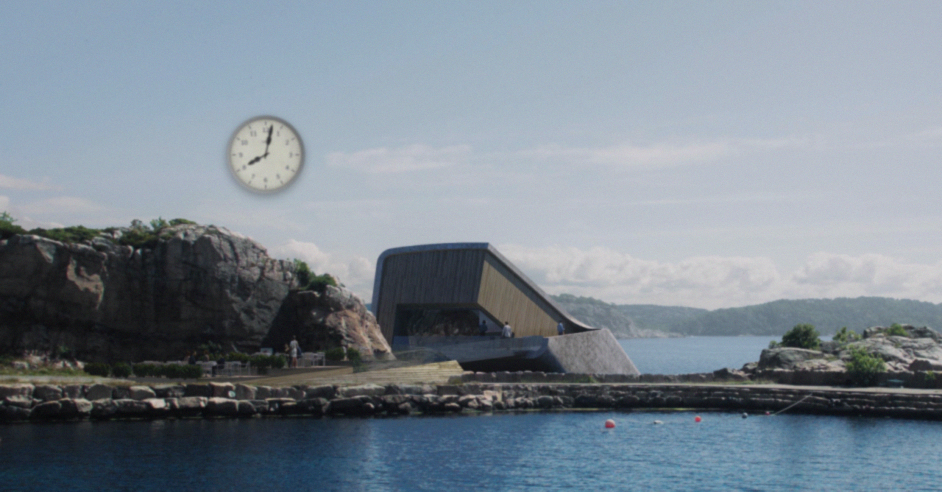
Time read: **8:02**
